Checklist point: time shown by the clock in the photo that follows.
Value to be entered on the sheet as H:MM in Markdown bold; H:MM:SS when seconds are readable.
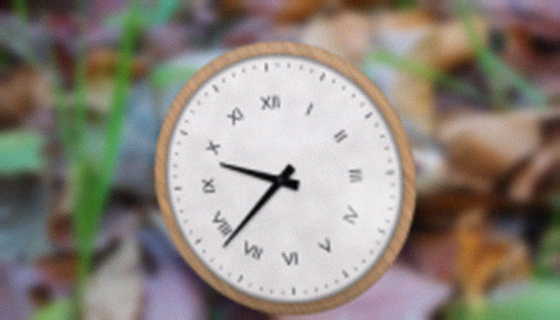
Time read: **9:38**
